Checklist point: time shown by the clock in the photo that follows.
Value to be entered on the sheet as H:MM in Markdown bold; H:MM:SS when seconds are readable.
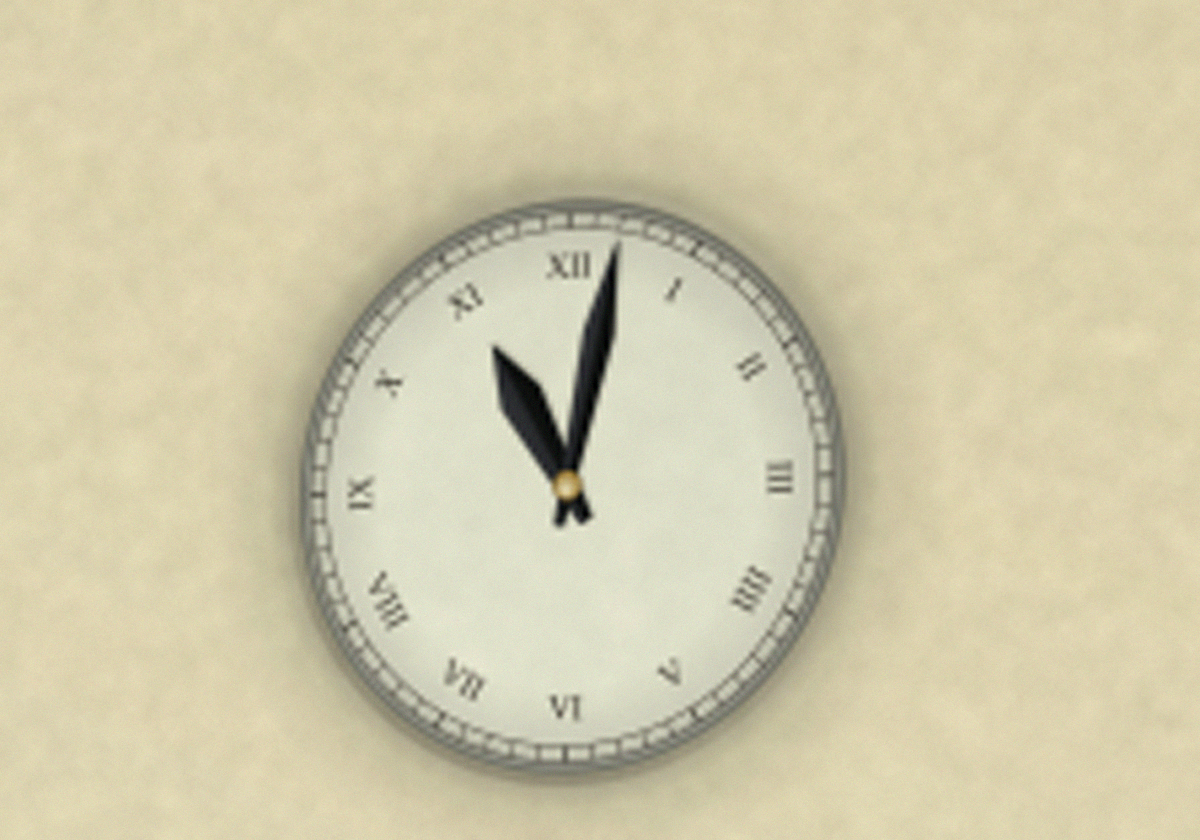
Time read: **11:02**
